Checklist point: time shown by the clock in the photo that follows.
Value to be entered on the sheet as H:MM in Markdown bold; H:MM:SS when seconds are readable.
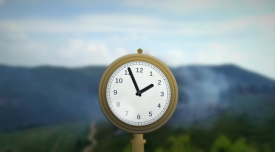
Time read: **1:56**
